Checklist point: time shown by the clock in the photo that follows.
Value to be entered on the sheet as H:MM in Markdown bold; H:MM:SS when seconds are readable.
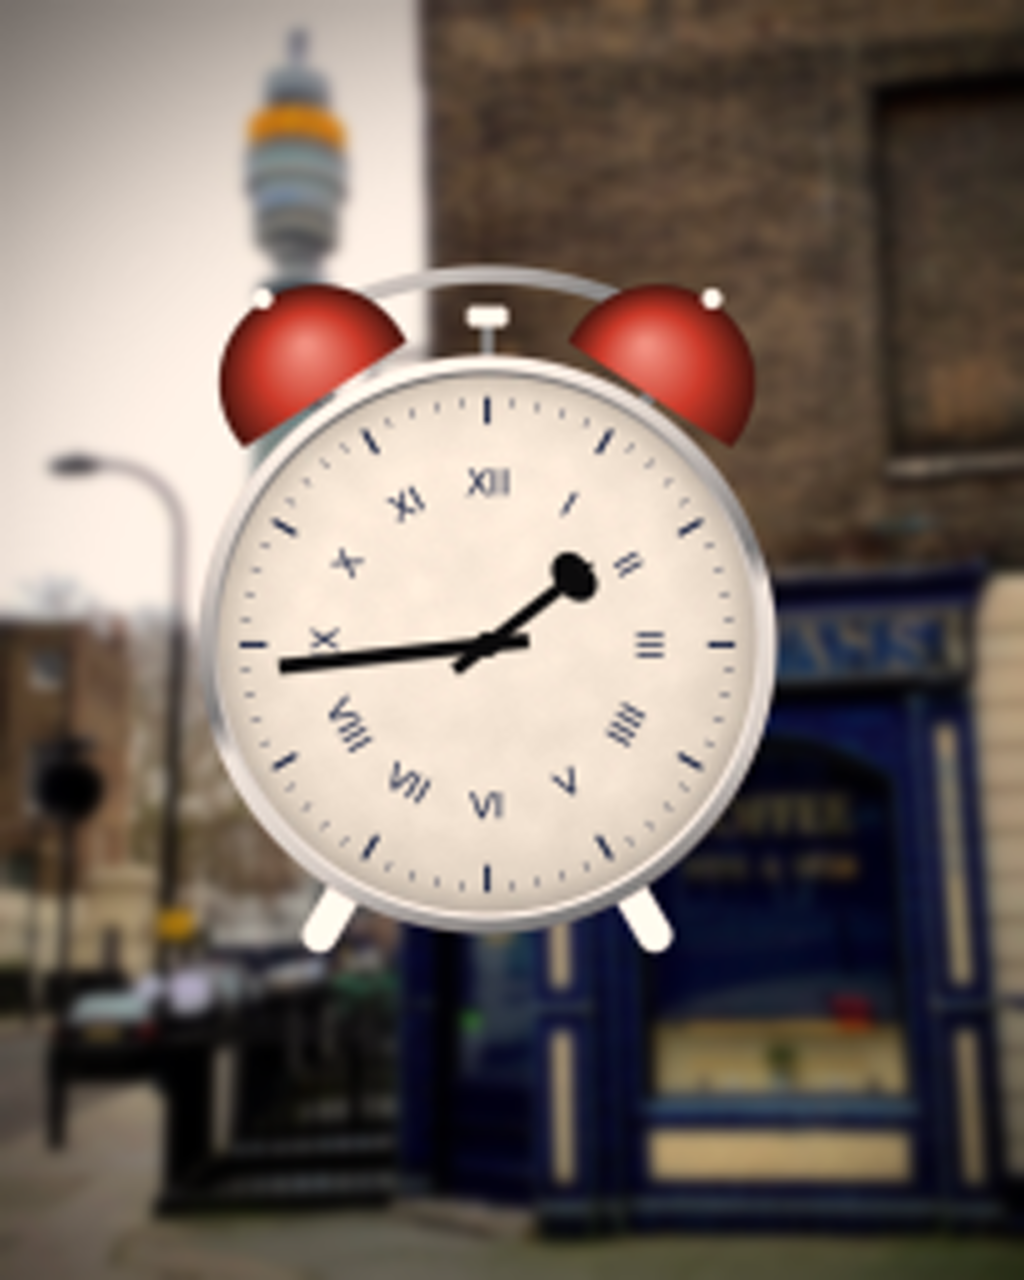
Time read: **1:44**
